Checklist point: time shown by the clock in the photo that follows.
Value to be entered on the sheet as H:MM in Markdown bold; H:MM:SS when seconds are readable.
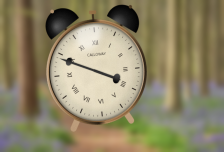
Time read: **3:49**
